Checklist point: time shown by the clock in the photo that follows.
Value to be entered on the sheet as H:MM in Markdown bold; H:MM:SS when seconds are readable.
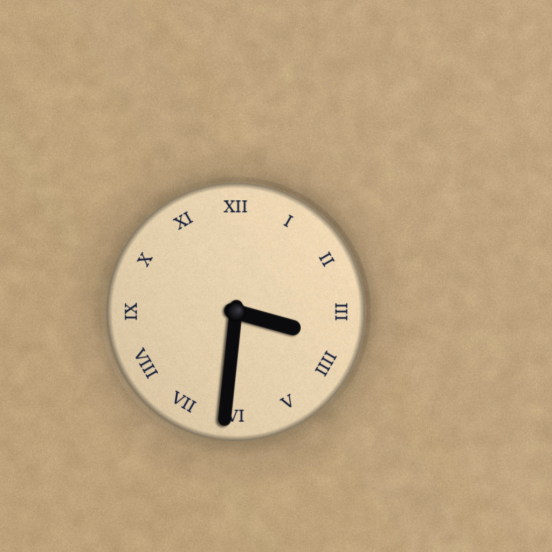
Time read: **3:31**
